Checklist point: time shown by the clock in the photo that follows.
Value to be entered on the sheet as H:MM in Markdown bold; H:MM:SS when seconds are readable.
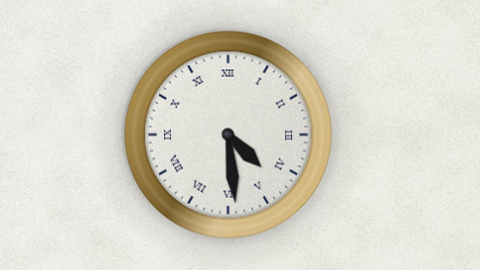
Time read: **4:29**
